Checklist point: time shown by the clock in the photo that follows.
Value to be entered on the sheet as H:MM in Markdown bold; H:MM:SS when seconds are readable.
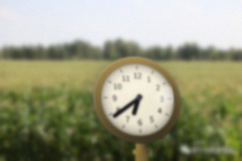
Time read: **6:39**
